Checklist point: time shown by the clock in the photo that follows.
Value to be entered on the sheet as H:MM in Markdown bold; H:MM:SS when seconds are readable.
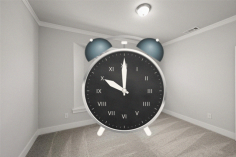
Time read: **10:00**
